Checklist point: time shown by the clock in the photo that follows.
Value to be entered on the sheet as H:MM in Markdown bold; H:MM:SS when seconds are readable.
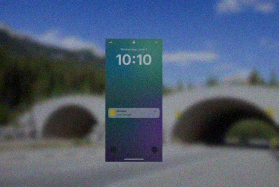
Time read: **10:10**
